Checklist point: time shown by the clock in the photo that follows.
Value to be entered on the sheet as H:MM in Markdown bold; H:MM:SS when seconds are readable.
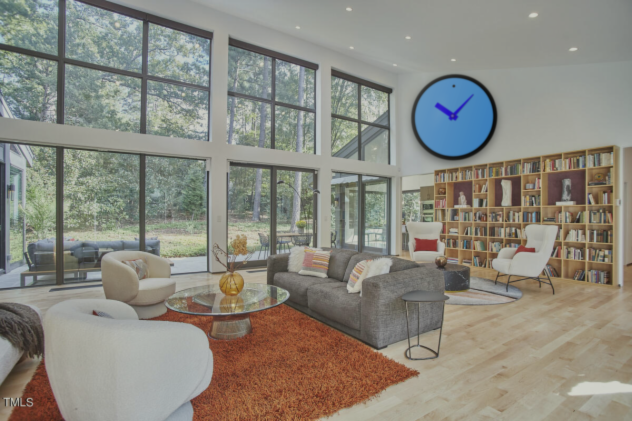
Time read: **10:07**
